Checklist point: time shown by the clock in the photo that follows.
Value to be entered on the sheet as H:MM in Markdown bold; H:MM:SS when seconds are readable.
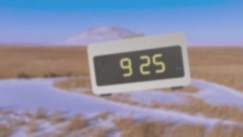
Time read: **9:25**
